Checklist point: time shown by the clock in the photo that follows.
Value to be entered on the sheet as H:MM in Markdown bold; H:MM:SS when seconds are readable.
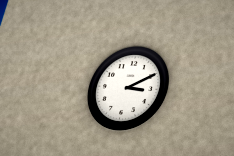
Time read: **3:10**
